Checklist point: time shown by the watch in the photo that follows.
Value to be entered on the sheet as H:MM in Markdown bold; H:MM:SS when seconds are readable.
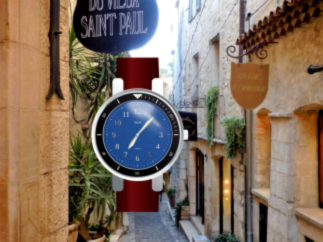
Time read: **7:07**
